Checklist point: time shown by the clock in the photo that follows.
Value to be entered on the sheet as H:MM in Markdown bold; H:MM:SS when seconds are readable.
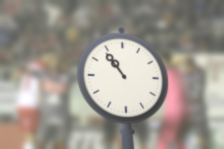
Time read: **10:54**
